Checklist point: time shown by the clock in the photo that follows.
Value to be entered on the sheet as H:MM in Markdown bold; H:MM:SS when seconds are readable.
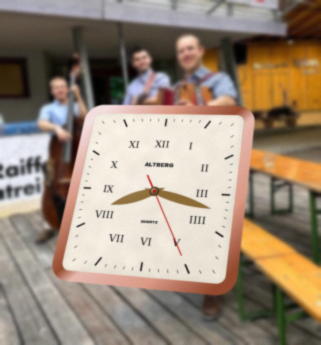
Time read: **8:17:25**
